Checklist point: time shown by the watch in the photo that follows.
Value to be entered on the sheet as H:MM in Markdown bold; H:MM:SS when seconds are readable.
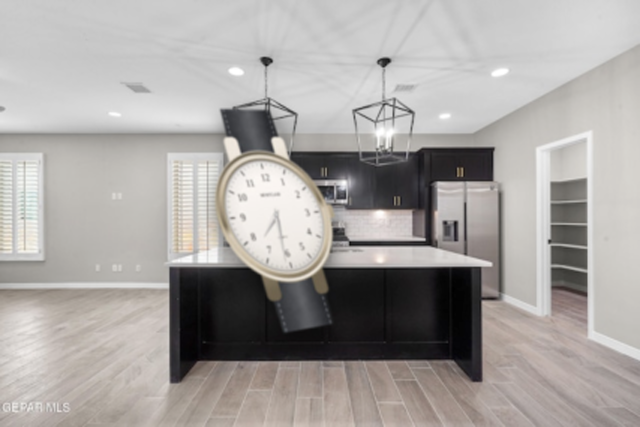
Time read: **7:31**
